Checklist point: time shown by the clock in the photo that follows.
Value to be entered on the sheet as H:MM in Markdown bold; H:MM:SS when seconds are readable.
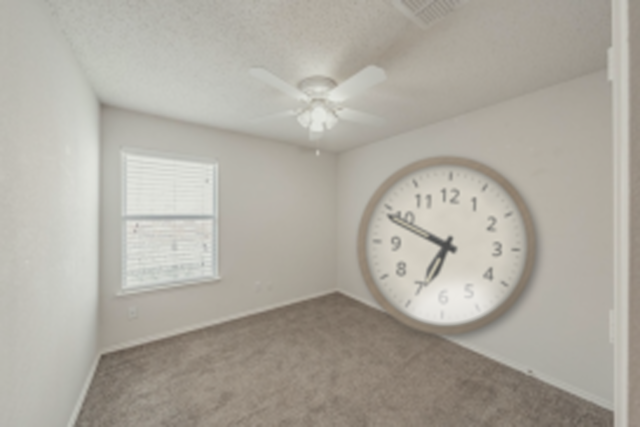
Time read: **6:49**
